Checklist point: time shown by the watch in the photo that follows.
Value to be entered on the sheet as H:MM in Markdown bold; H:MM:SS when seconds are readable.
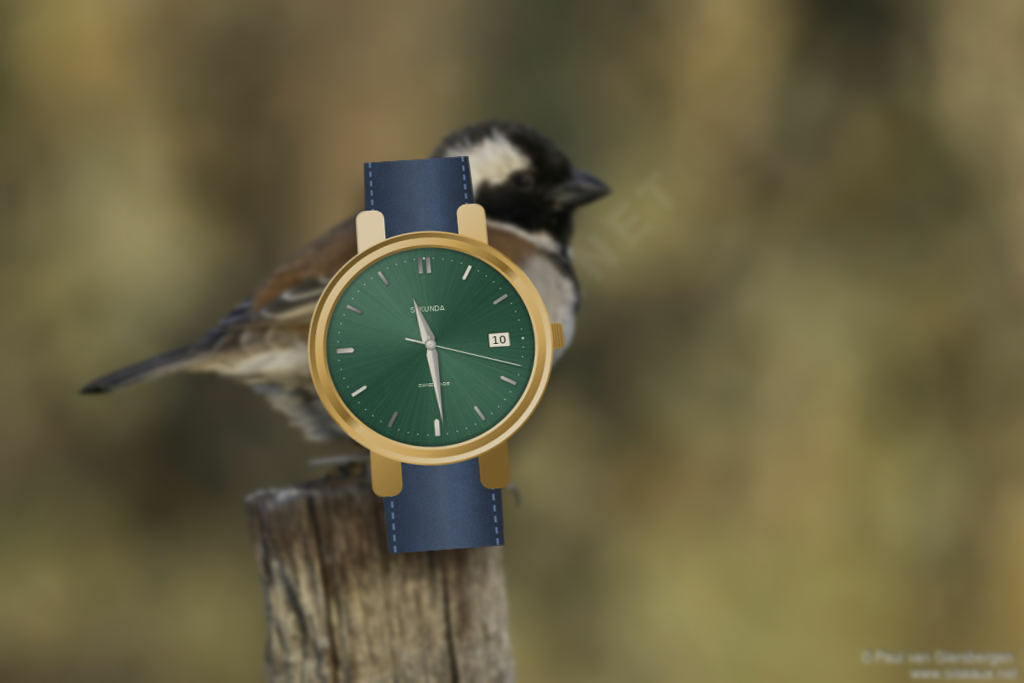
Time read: **11:29:18**
